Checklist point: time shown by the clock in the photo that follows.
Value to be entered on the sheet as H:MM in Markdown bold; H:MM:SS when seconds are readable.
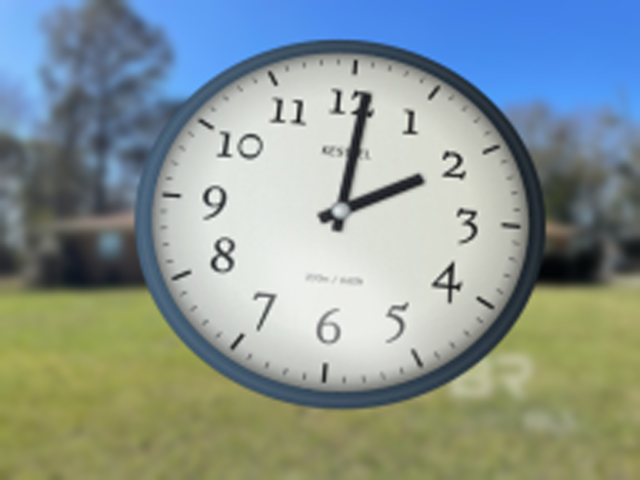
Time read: **2:01**
